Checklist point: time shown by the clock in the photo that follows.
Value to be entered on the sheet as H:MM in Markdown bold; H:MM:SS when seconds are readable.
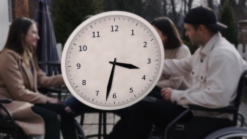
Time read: **3:32**
